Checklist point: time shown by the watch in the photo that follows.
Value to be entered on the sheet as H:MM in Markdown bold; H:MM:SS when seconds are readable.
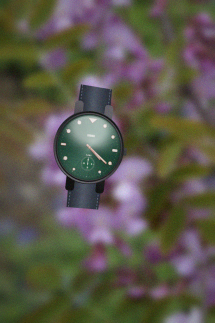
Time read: **4:21**
